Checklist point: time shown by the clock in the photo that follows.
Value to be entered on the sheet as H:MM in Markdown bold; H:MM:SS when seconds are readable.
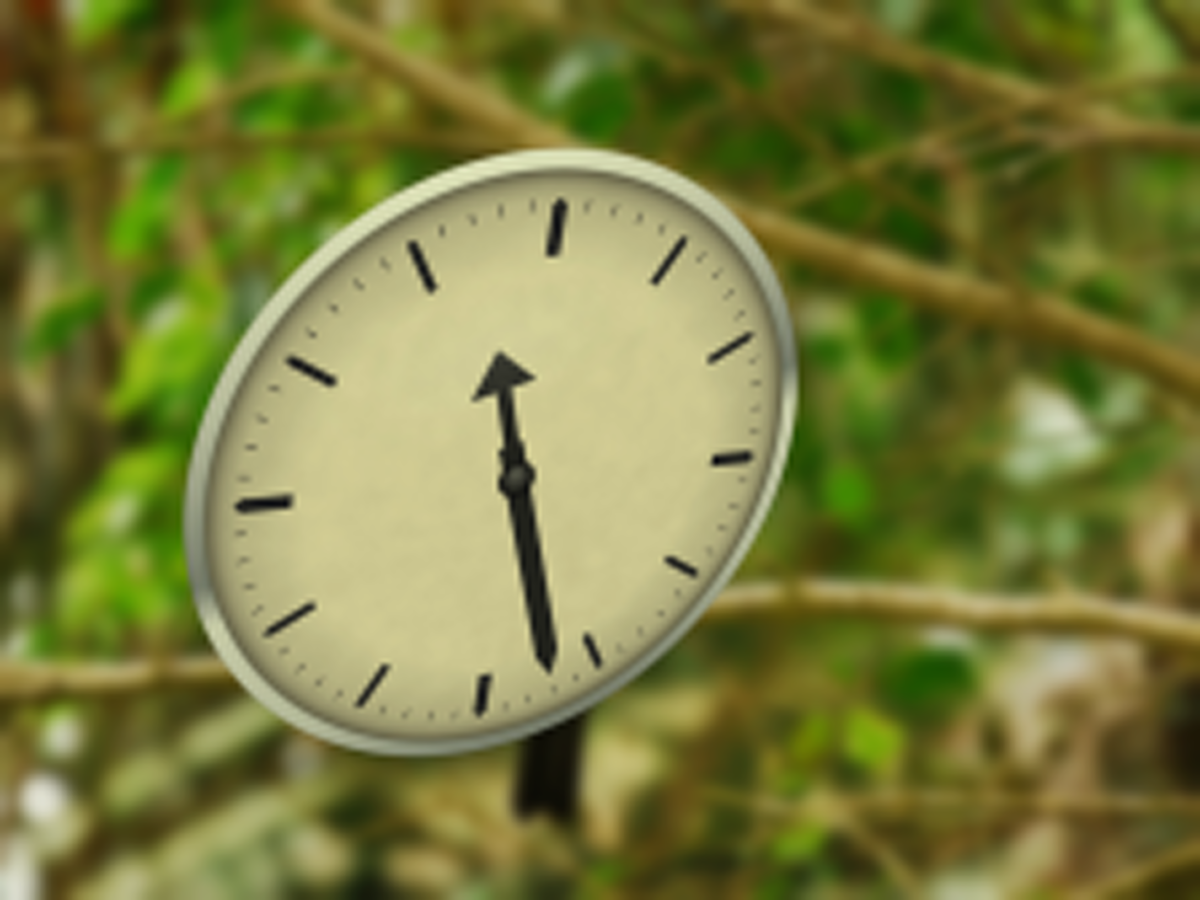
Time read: **11:27**
